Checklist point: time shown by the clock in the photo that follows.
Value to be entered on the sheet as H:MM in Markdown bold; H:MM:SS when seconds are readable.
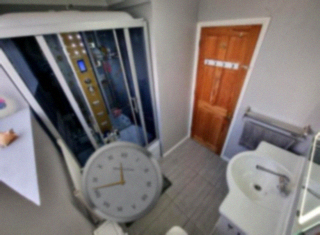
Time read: **11:42**
